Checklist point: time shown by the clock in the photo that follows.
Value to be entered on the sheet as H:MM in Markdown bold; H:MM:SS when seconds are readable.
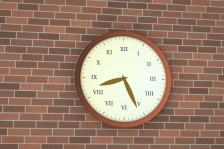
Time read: **8:26**
